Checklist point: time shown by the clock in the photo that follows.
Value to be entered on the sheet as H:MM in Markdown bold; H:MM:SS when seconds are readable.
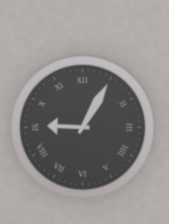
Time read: **9:05**
